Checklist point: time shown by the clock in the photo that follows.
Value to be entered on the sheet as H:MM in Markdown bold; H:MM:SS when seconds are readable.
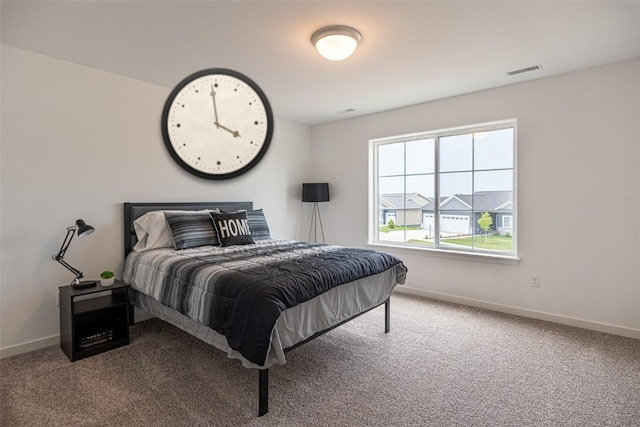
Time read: **3:59**
